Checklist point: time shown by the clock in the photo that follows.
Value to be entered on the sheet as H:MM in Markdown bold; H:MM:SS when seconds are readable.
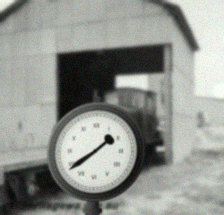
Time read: **1:39**
